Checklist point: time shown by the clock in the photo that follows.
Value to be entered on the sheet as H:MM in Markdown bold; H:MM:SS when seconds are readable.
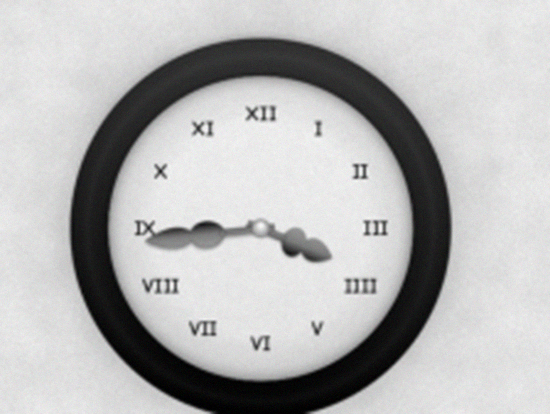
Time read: **3:44**
